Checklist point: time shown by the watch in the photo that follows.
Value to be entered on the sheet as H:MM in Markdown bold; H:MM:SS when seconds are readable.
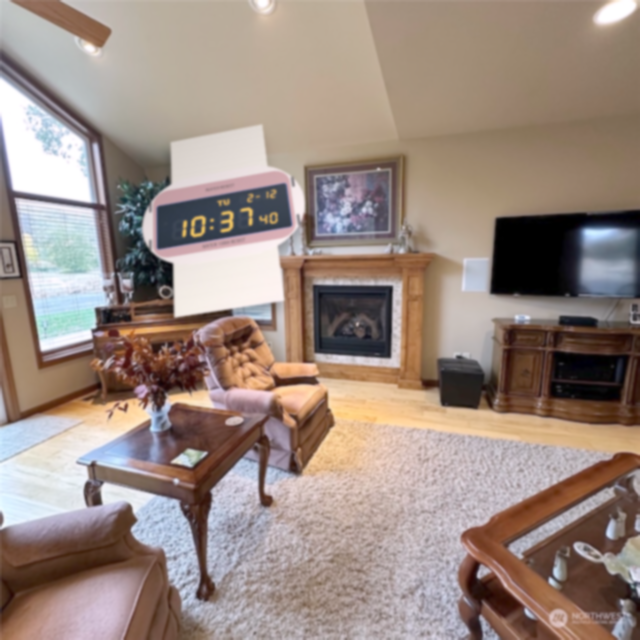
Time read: **10:37**
